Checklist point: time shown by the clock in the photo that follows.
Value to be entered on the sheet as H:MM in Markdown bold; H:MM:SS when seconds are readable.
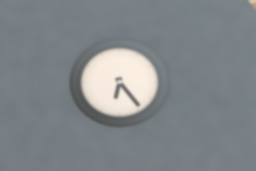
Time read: **6:24**
